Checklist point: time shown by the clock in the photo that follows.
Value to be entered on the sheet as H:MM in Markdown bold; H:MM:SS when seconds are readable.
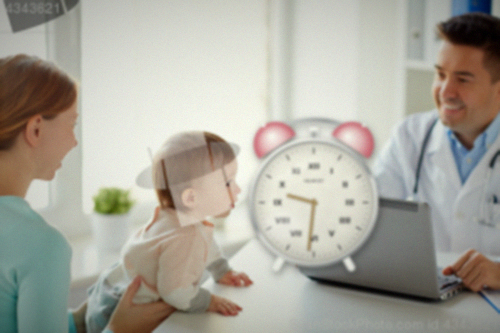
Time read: **9:31**
